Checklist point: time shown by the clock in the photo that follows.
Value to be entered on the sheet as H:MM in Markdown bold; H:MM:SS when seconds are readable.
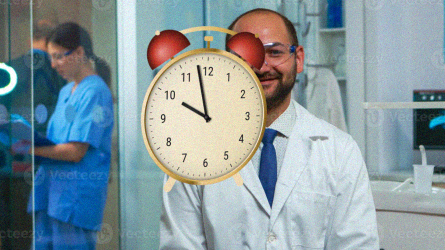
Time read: **9:58**
